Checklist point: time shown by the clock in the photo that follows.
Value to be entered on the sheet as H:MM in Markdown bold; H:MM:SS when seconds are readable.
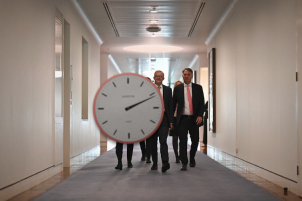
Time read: **2:11**
